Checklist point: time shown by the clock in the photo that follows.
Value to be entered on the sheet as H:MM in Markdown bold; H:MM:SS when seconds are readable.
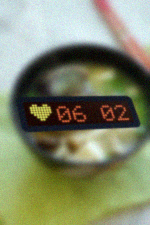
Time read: **6:02**
